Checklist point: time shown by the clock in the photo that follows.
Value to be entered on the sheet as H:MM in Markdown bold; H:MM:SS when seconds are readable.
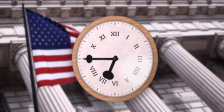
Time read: **6:45**
